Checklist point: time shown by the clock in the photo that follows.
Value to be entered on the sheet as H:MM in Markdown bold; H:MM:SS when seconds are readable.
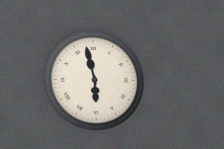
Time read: **5:58**
